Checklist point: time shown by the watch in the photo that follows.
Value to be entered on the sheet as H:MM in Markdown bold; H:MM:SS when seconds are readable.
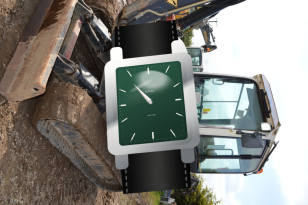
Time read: **10:54**
